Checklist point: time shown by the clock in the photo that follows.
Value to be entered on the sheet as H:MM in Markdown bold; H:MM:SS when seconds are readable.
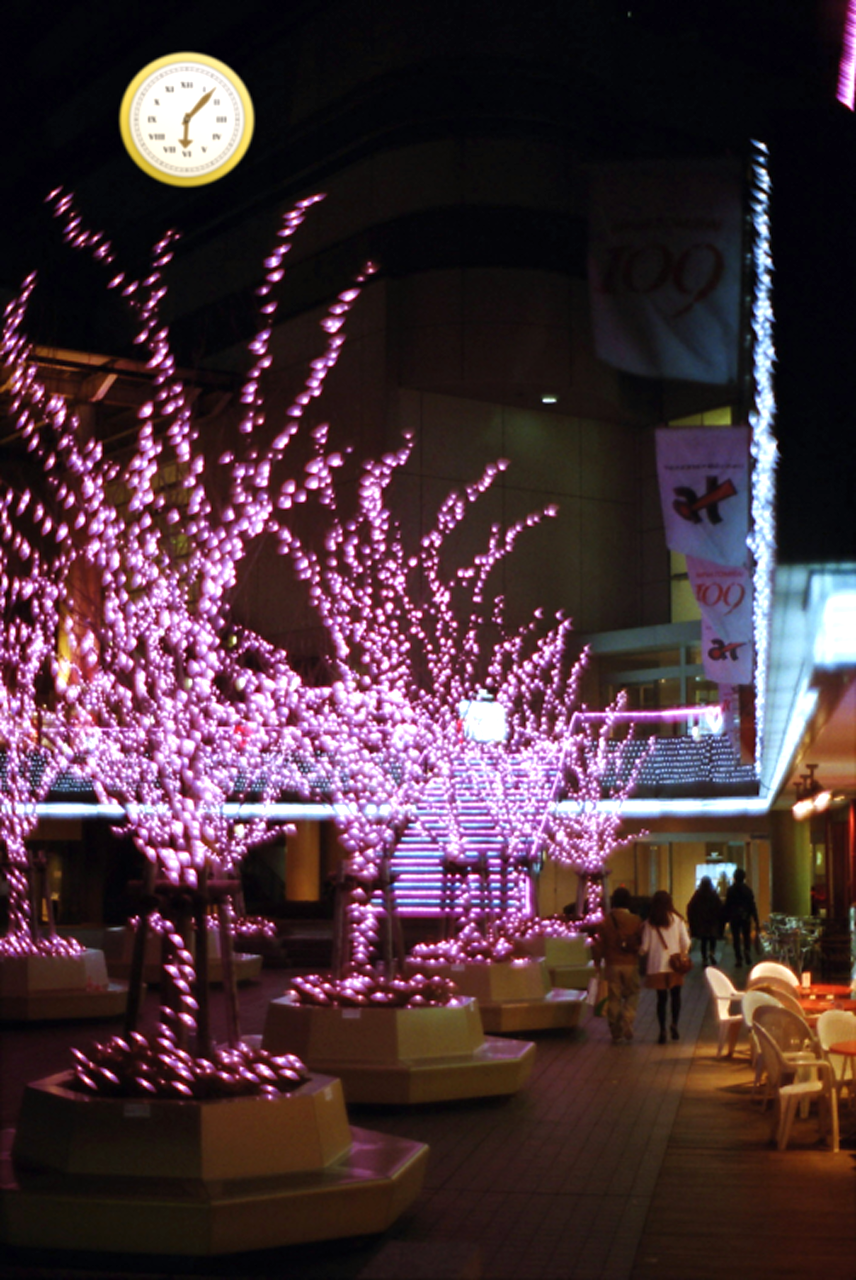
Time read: **6:07**
